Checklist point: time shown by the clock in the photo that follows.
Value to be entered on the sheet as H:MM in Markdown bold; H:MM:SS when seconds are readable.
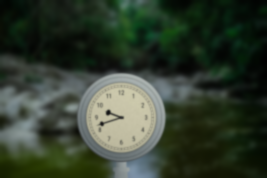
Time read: **9:42**
